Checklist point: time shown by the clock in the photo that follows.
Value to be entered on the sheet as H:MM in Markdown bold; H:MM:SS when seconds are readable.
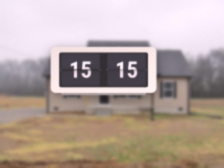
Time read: **15:15**
